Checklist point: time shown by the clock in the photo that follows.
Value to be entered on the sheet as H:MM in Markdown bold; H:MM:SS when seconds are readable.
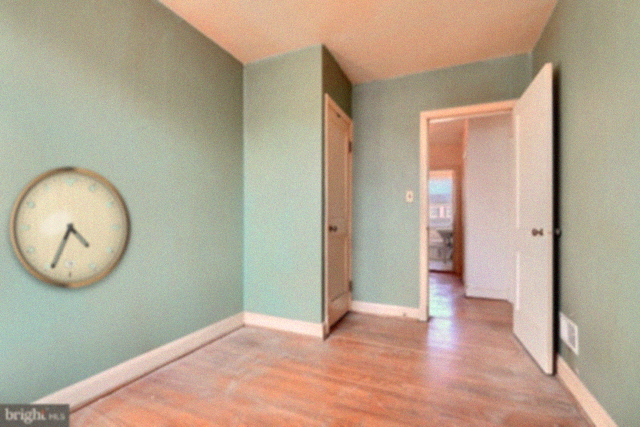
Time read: **4:34**
